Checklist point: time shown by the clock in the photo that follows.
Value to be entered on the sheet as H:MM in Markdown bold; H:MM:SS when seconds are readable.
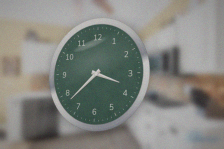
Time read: **3:38**
